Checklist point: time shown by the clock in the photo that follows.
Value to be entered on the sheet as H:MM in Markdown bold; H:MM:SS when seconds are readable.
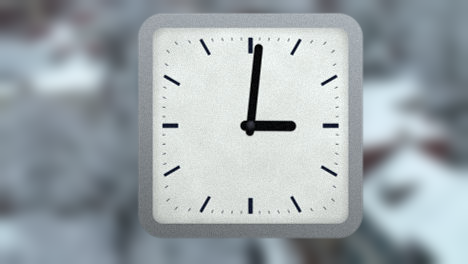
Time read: **3:01**
